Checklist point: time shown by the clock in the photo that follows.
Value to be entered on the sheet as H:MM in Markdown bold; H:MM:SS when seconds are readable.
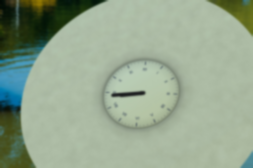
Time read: **8:44**
